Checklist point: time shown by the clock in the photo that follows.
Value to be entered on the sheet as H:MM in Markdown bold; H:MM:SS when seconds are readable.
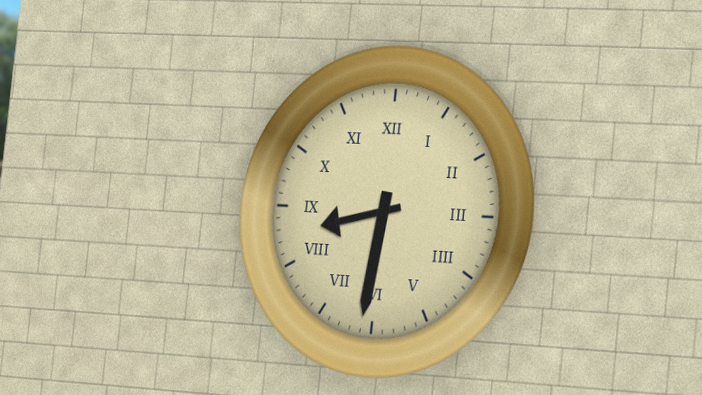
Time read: **8:31**
